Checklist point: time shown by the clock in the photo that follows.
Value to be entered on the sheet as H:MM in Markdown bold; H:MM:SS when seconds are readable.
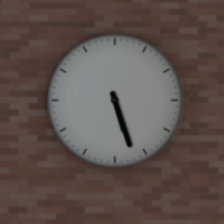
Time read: **5:27**
